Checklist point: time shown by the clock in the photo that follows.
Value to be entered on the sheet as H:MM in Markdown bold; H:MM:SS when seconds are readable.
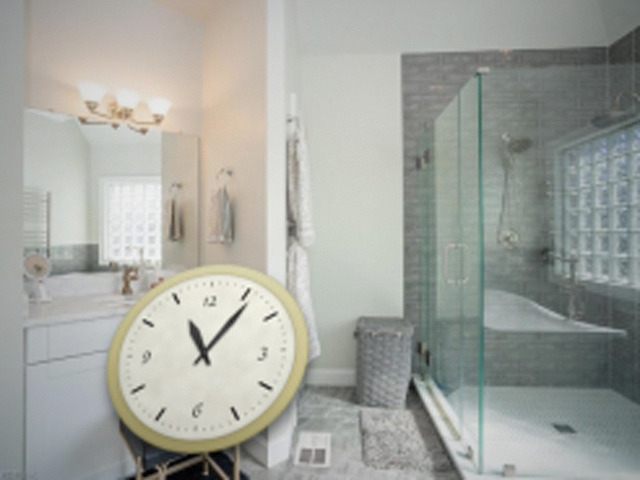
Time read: **11:06**
